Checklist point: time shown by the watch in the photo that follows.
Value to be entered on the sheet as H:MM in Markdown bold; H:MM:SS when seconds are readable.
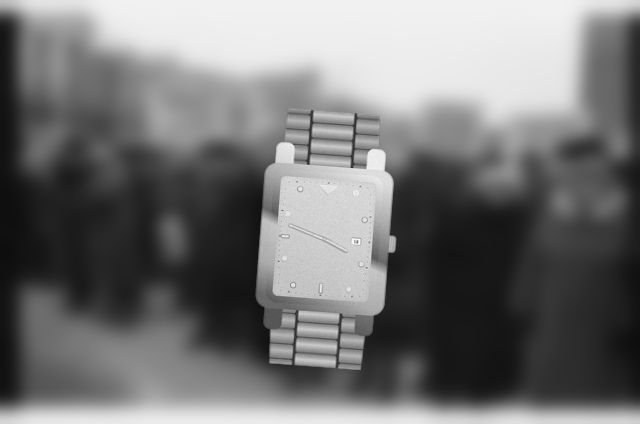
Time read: **3:48**
